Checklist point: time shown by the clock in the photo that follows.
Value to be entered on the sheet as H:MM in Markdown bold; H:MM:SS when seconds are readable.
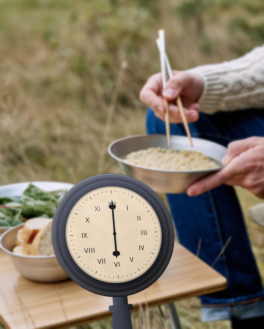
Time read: **6:00**
